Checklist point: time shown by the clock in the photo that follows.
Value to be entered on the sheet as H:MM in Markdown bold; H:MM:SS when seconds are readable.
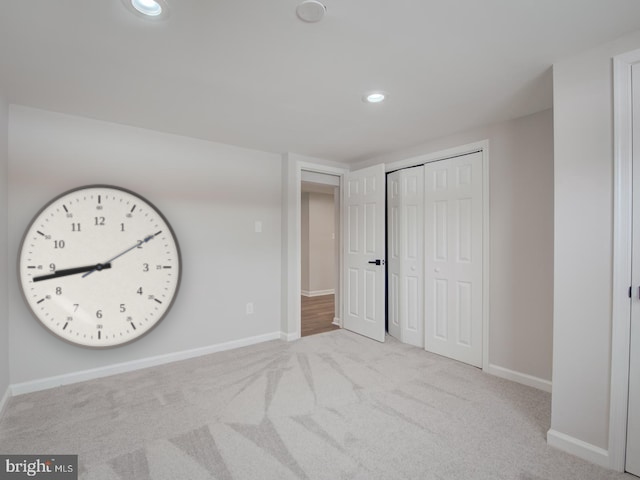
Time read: **8:43:10**
